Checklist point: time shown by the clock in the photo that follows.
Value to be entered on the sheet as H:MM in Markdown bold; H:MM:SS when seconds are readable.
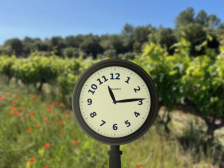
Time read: **11:14**
